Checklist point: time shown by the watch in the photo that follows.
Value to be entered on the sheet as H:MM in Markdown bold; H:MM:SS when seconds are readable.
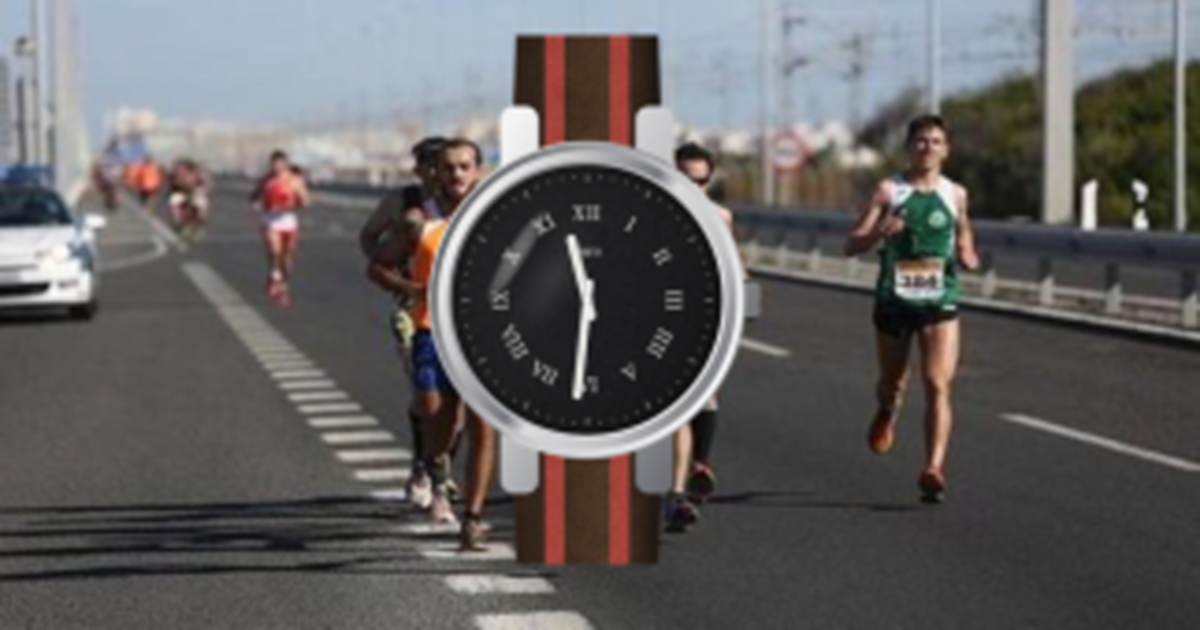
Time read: **11:31**
